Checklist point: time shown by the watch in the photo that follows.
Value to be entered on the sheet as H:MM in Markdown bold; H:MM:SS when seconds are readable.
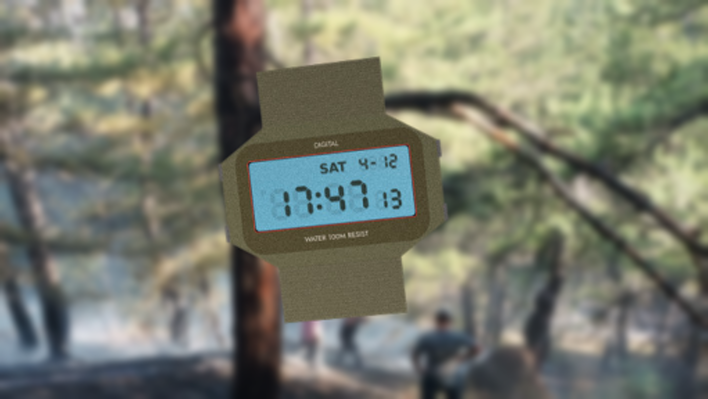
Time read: **17:47:13**
